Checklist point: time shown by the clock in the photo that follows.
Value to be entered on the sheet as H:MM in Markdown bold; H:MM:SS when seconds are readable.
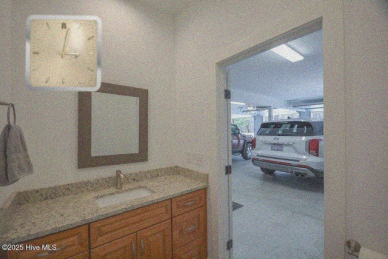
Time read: **3:02**
